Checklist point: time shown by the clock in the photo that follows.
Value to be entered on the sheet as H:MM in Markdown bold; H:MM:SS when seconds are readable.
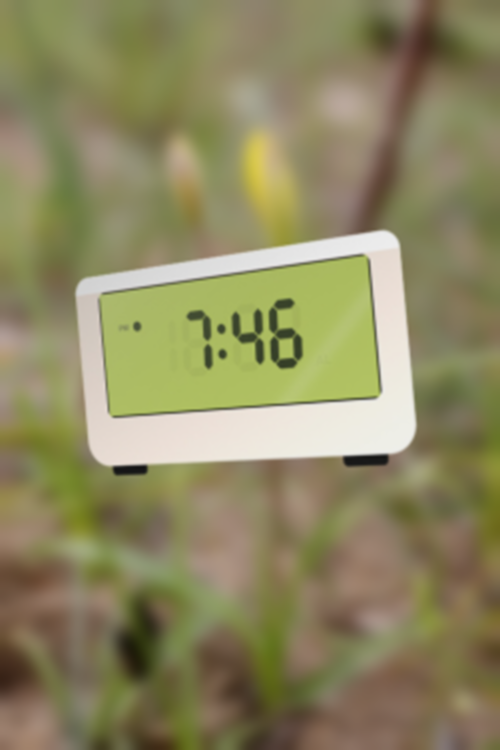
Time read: **7:46**
